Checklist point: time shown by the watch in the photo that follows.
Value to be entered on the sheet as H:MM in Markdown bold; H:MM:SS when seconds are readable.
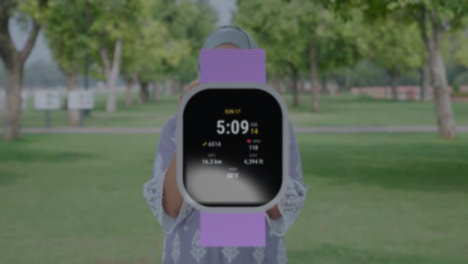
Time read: **5:09**
